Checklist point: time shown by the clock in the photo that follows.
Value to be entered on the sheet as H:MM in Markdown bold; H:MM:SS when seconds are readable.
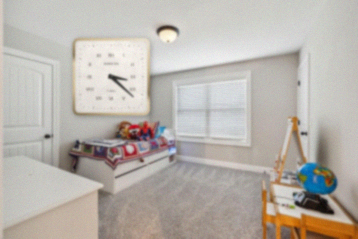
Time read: **3:22**
